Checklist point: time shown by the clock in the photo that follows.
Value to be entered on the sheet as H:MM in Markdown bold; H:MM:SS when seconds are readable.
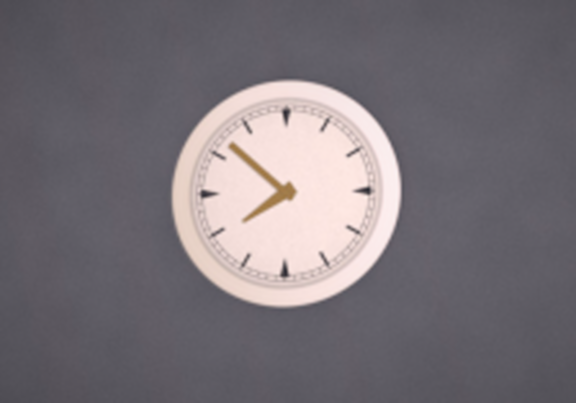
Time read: **7:52**
